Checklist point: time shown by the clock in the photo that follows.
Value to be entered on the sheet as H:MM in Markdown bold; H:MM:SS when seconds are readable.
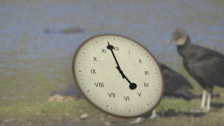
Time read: **4:58**
